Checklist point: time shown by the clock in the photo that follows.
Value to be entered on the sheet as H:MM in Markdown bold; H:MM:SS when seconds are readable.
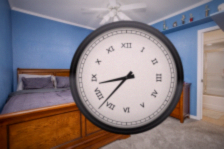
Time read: **8:37**
